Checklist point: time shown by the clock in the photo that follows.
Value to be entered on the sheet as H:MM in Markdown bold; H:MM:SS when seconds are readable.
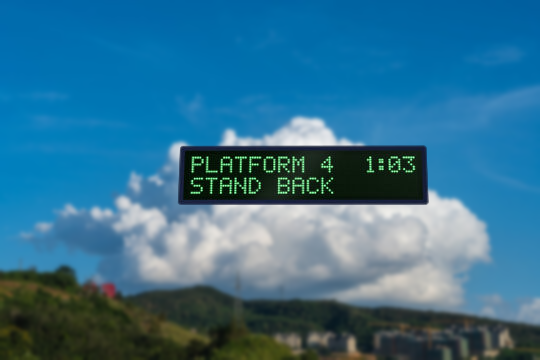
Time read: **1:03**
